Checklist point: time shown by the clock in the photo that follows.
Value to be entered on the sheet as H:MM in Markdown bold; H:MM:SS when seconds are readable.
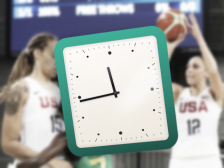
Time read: **11:44**
